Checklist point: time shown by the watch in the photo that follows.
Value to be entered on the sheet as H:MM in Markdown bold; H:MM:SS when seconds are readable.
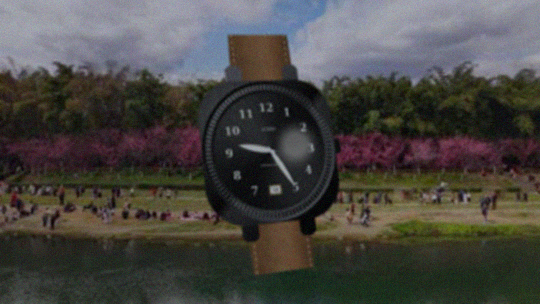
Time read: **9:25**
